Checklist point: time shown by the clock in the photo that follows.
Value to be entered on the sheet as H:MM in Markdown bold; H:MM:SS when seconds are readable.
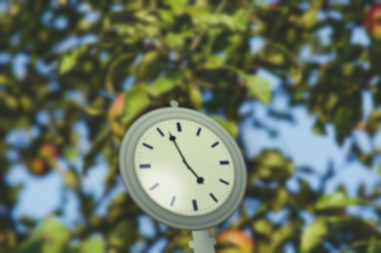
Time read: **4:57**
